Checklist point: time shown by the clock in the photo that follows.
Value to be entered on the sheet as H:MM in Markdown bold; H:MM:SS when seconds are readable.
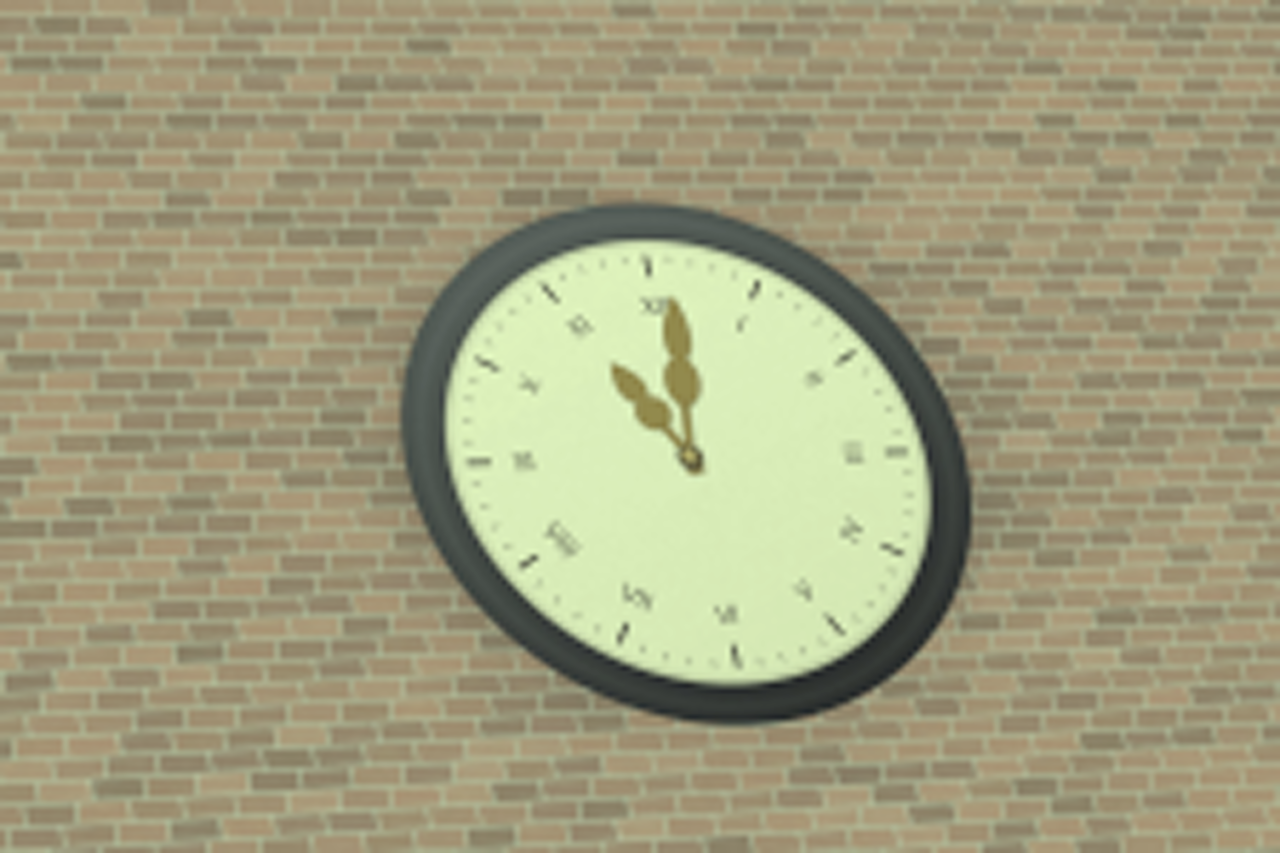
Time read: **11:01**
